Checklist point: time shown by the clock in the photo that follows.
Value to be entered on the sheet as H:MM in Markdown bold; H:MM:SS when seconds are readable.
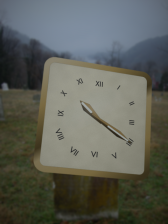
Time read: **10:20**
